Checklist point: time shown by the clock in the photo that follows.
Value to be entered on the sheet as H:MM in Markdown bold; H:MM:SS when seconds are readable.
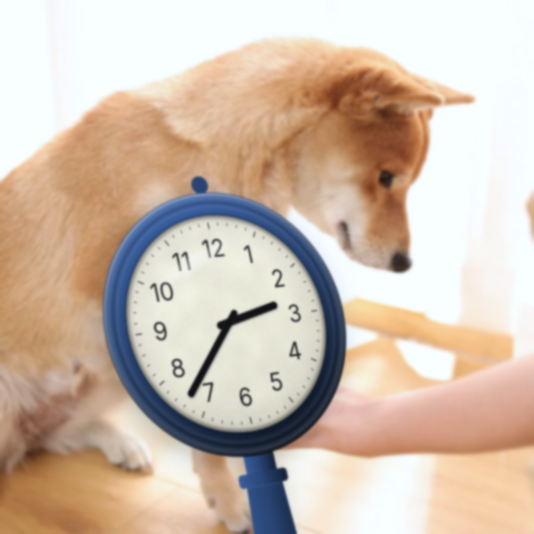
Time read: **2:37**
